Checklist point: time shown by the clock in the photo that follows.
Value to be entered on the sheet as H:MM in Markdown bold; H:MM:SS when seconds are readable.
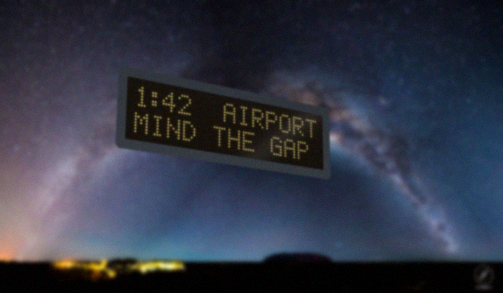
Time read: **1:42**
